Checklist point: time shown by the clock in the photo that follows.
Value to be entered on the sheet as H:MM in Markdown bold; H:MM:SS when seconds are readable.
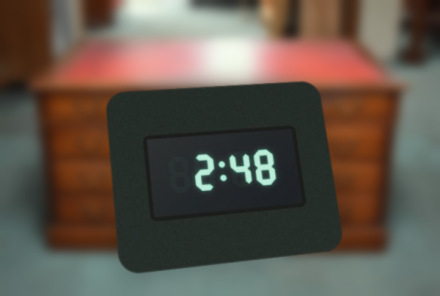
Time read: **2:48**
